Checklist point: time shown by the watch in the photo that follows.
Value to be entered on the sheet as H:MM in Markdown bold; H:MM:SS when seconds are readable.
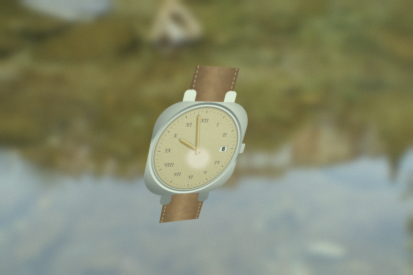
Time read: **9:58**
